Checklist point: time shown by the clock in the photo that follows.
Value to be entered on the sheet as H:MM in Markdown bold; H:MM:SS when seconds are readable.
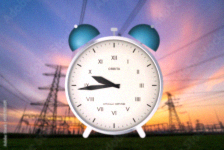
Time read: **9:44**
